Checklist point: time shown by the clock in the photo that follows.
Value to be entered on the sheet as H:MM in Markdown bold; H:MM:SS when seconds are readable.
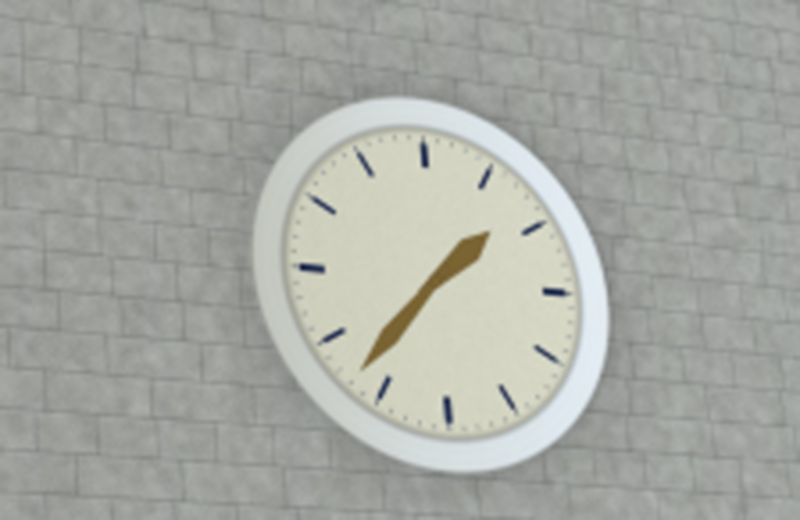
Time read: **1:37**
